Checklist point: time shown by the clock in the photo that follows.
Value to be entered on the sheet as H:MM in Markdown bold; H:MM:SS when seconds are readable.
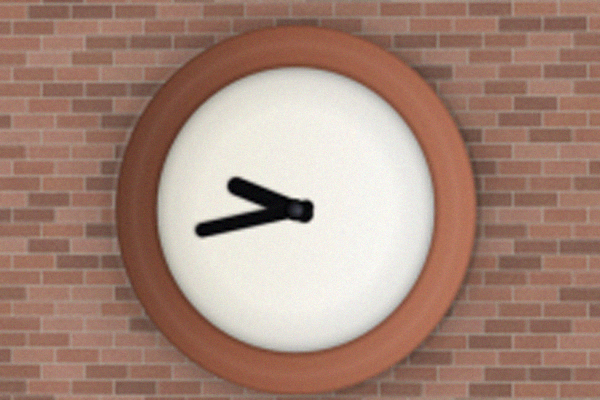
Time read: **9:43**
